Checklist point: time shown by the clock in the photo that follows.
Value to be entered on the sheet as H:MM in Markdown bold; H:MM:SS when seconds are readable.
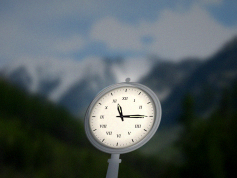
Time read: **11:15**
